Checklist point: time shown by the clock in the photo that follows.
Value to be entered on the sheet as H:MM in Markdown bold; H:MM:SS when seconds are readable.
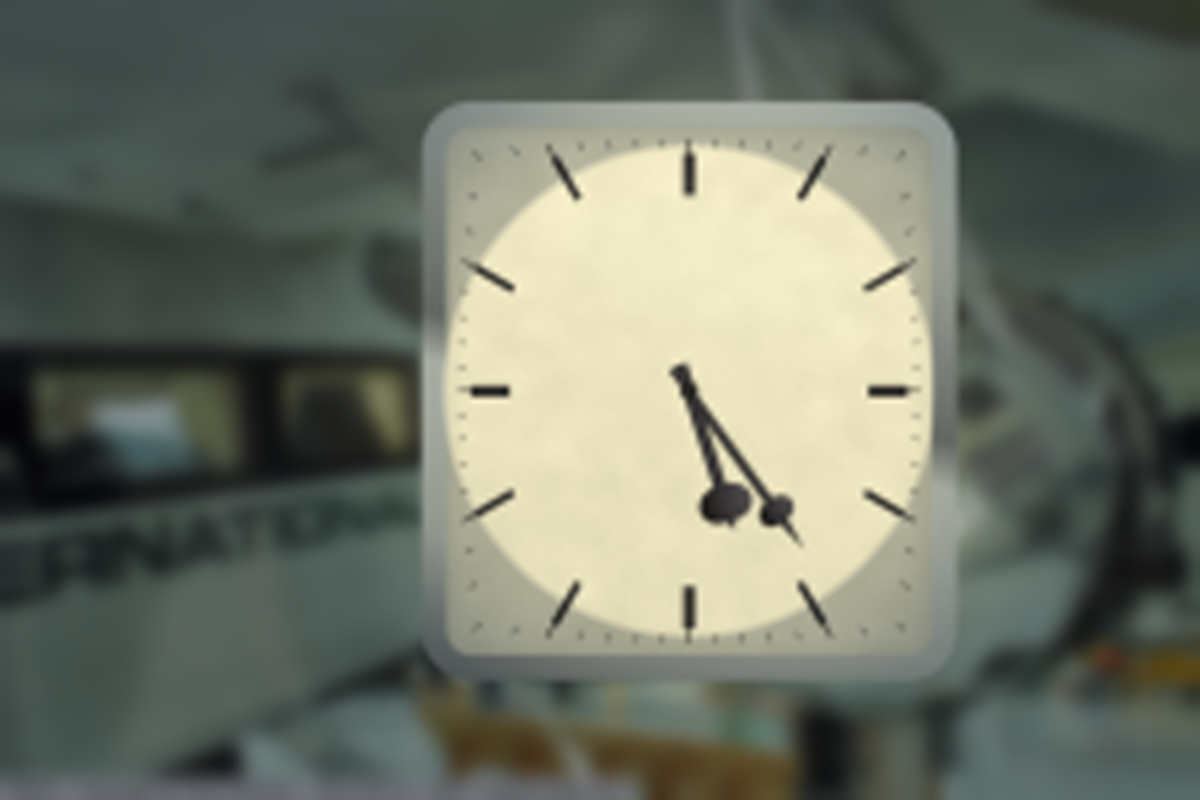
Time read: **5:24**
